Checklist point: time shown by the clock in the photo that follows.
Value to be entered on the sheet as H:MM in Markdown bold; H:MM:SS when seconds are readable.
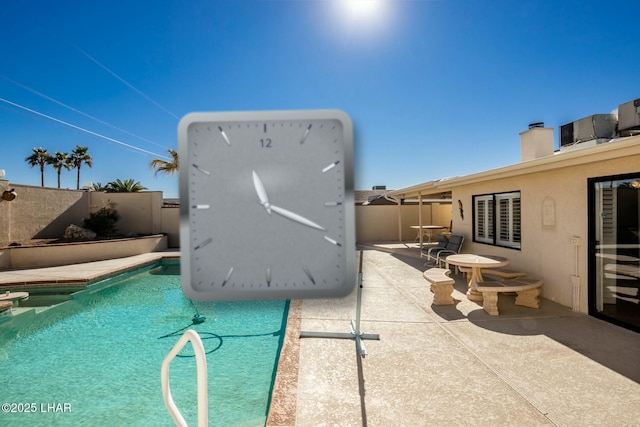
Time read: **11:19**
